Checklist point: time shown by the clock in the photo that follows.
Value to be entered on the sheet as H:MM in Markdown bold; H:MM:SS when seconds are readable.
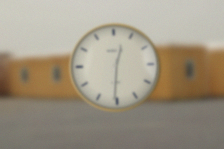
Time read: **12:31**
